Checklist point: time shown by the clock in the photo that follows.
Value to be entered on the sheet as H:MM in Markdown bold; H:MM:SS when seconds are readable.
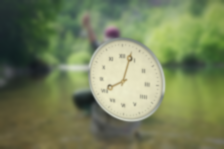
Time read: **8:03**
